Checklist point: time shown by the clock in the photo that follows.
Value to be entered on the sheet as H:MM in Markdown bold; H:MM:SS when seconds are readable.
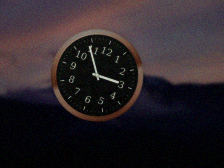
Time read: **2:54**
